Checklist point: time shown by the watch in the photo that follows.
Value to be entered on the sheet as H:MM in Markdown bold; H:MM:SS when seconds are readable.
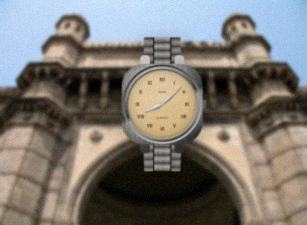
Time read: **8:08**
